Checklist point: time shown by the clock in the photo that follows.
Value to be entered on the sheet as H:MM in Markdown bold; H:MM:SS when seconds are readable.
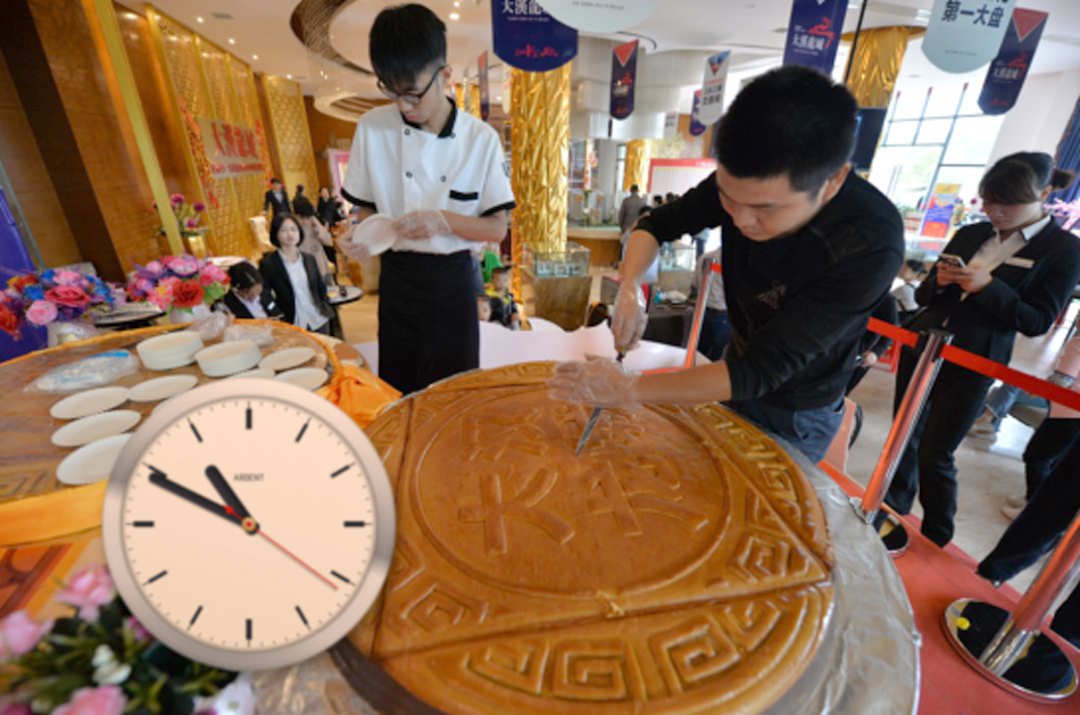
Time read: **10:49:21**
